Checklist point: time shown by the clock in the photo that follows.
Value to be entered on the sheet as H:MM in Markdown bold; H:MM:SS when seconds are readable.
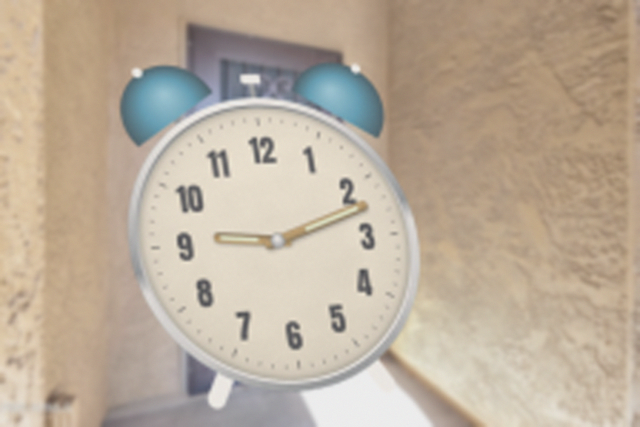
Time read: **9:12**
